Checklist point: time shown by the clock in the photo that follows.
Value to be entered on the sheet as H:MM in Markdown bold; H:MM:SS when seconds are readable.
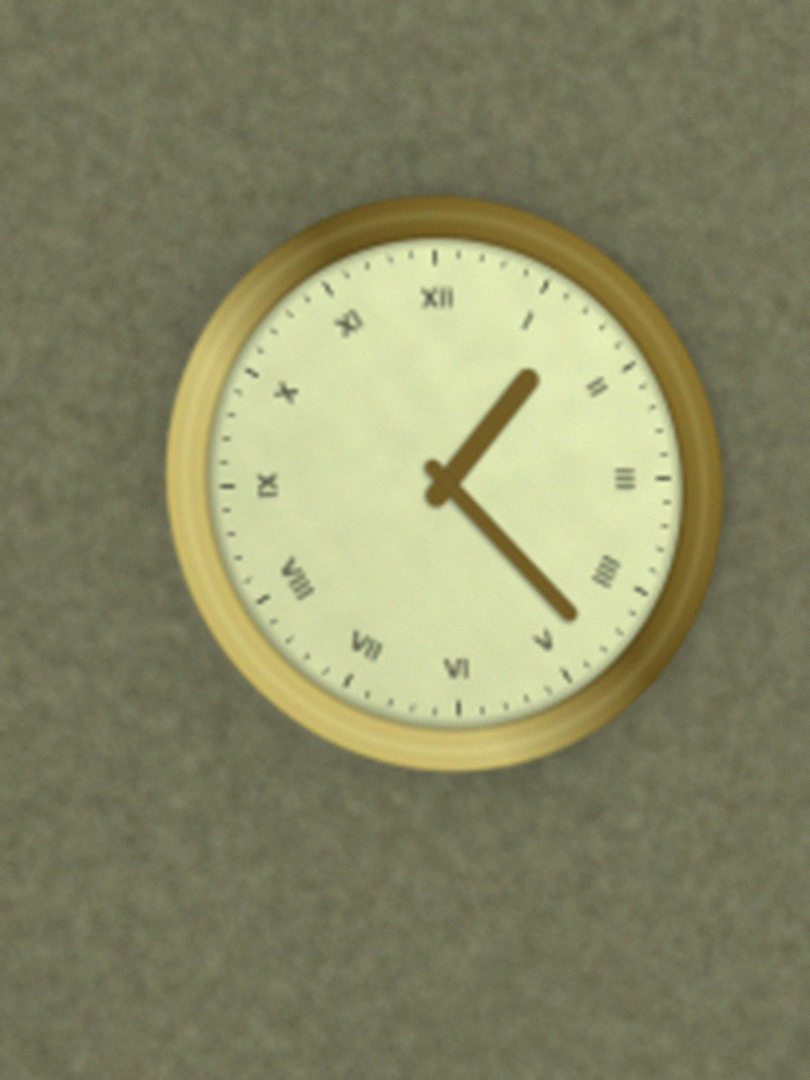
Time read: **1:23**
